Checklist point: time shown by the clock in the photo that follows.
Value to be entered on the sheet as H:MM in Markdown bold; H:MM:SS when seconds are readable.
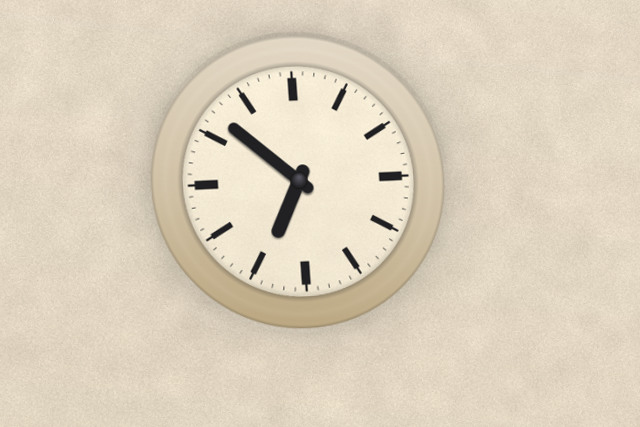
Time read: **6:52**
